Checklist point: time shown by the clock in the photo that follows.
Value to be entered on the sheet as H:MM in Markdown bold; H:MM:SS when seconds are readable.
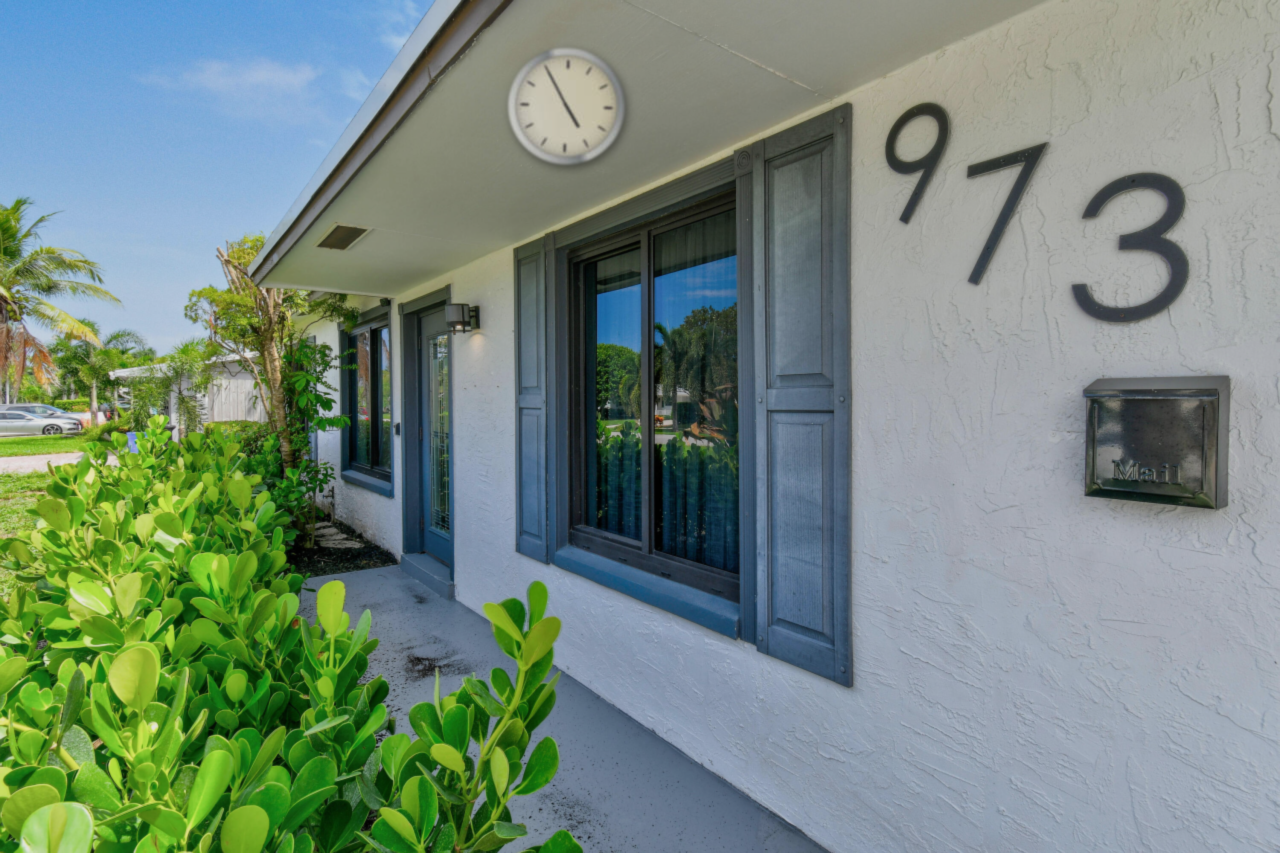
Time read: **4:55**
